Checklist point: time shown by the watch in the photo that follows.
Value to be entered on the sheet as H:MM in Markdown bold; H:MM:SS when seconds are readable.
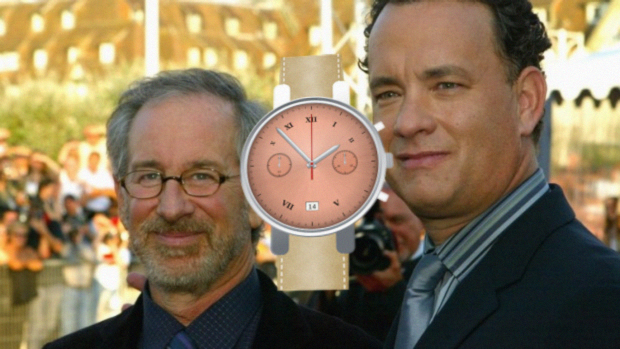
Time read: **1:53**
